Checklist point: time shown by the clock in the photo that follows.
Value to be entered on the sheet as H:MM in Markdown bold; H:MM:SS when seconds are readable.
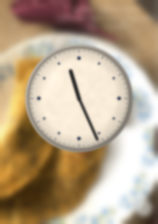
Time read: **11:26**
